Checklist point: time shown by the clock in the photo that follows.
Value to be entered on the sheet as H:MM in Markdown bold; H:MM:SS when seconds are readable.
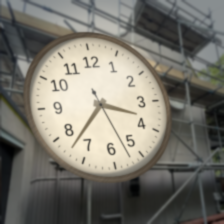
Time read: **3:37:27**
